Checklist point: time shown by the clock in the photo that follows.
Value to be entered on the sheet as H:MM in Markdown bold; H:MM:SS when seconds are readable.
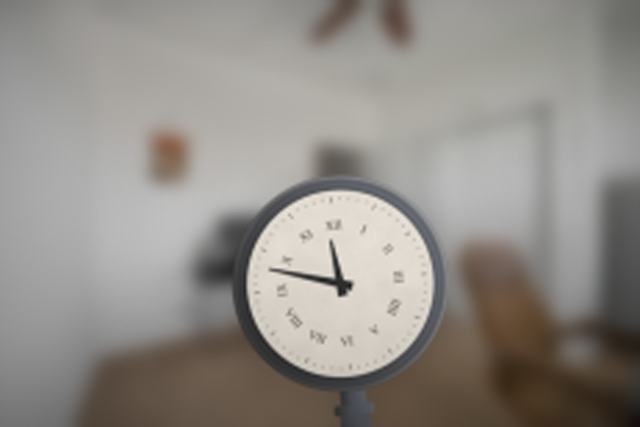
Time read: **11:48**
